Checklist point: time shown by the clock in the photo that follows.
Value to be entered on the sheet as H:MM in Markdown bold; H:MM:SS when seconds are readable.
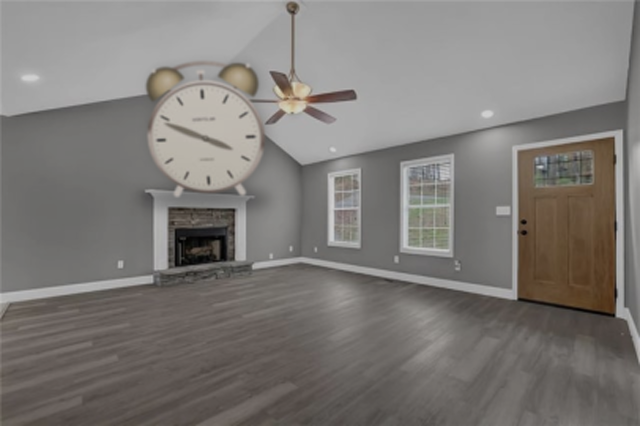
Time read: **3:49**
